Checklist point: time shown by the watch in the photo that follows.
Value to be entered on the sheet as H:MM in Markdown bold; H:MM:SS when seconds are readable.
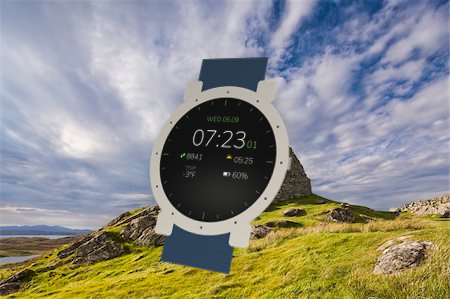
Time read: **7:23:01**
